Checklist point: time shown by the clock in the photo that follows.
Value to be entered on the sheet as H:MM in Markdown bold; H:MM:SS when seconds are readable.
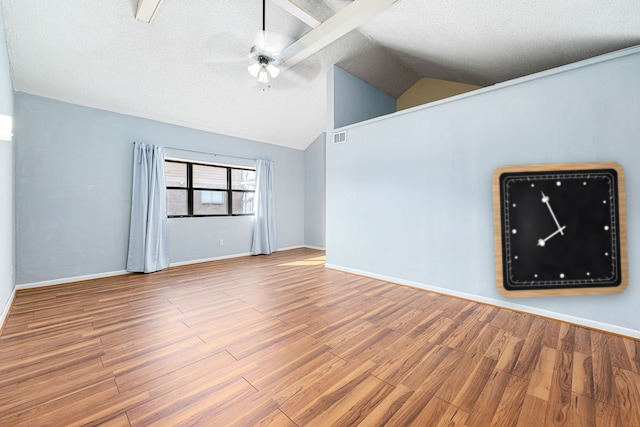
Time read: **7:56**
